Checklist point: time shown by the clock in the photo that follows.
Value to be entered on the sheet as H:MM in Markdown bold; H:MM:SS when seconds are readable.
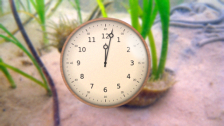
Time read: **12:02**
